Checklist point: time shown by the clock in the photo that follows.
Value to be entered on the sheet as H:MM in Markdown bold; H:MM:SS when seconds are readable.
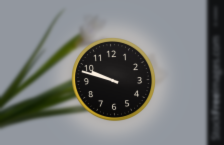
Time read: **9:48**
